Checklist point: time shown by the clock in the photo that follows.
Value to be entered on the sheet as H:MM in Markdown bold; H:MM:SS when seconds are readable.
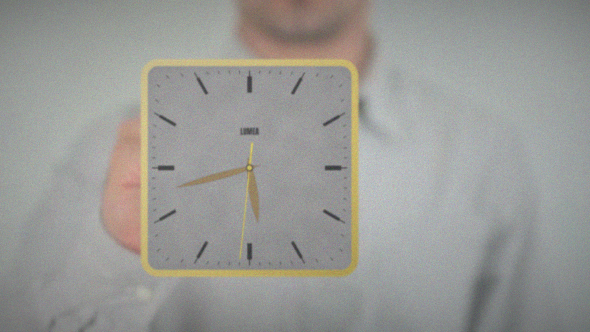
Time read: **5:42:31**
